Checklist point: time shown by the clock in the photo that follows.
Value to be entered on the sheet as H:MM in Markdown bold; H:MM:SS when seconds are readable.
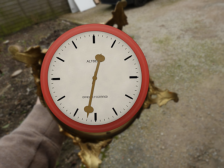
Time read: **12:32**
